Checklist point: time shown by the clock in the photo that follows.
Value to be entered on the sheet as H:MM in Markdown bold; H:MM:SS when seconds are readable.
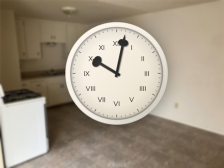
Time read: **10:02**
